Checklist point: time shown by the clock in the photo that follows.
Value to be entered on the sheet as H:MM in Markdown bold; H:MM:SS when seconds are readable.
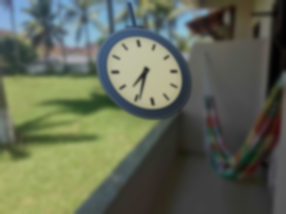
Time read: **7:34**
